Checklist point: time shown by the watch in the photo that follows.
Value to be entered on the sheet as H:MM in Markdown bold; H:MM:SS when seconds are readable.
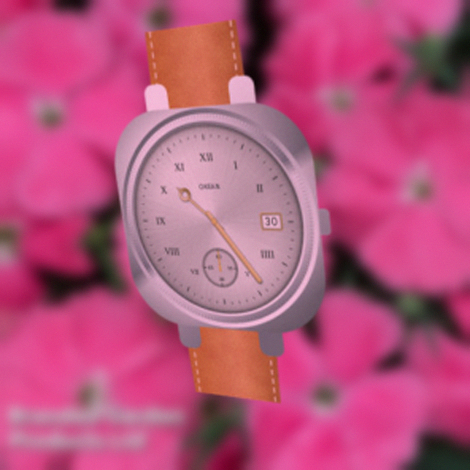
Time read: **10:24**
